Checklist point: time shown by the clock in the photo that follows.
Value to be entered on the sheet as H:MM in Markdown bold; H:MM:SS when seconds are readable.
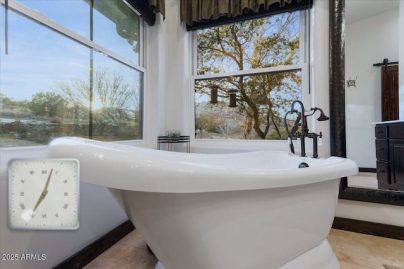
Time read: **7:03**
